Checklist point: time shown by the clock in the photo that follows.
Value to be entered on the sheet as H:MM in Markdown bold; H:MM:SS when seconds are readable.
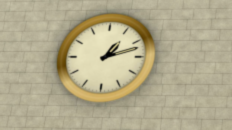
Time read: **1:12**
